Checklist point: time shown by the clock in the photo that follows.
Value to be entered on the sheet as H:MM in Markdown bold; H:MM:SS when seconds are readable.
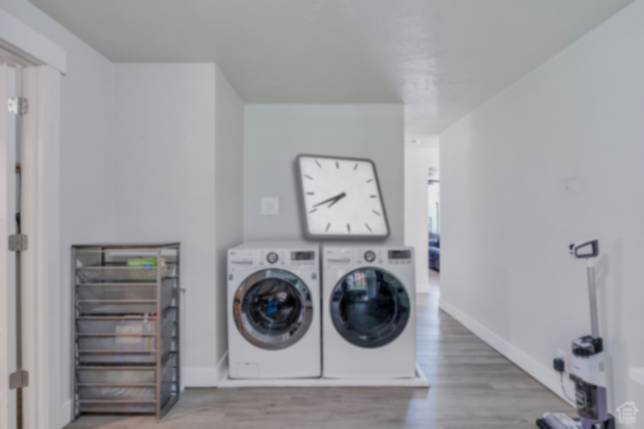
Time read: **7:41**
